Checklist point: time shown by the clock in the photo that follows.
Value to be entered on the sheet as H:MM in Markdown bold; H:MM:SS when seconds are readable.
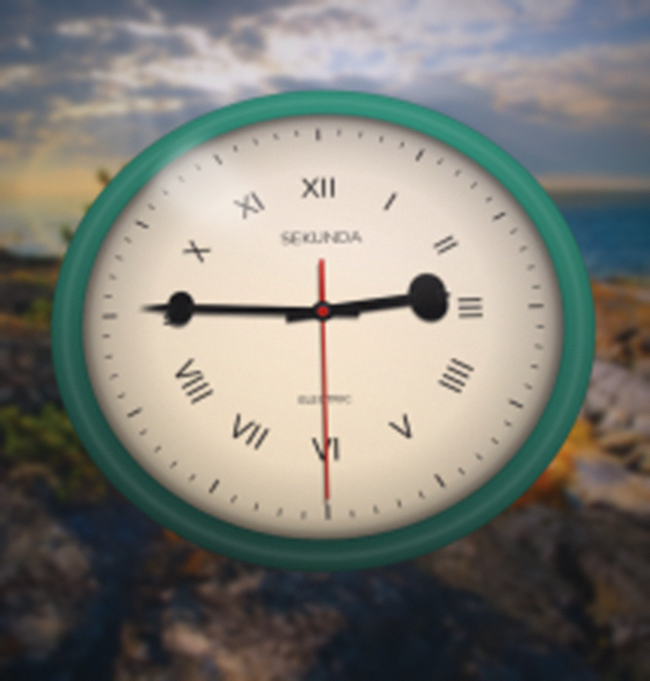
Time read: **2:45:30**
